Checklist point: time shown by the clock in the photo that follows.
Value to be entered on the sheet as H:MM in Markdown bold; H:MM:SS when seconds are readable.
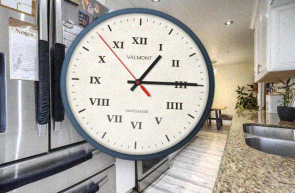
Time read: **1:14:53**
